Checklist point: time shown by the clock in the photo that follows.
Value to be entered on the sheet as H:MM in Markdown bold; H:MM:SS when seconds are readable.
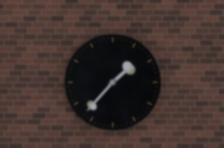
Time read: **1:37**
